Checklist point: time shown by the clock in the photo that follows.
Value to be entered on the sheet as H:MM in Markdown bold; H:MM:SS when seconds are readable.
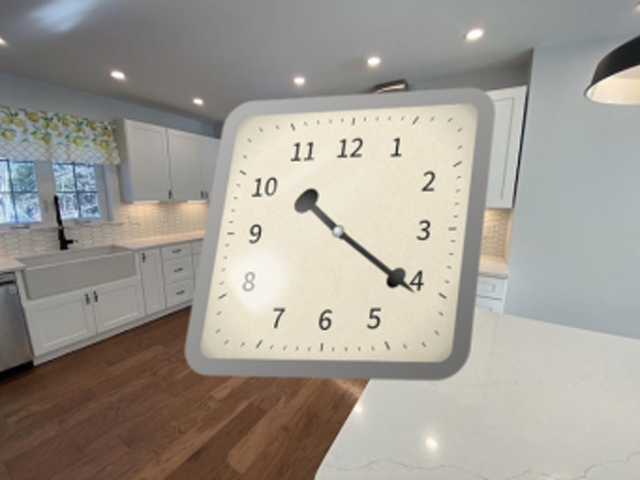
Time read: **10:21**
